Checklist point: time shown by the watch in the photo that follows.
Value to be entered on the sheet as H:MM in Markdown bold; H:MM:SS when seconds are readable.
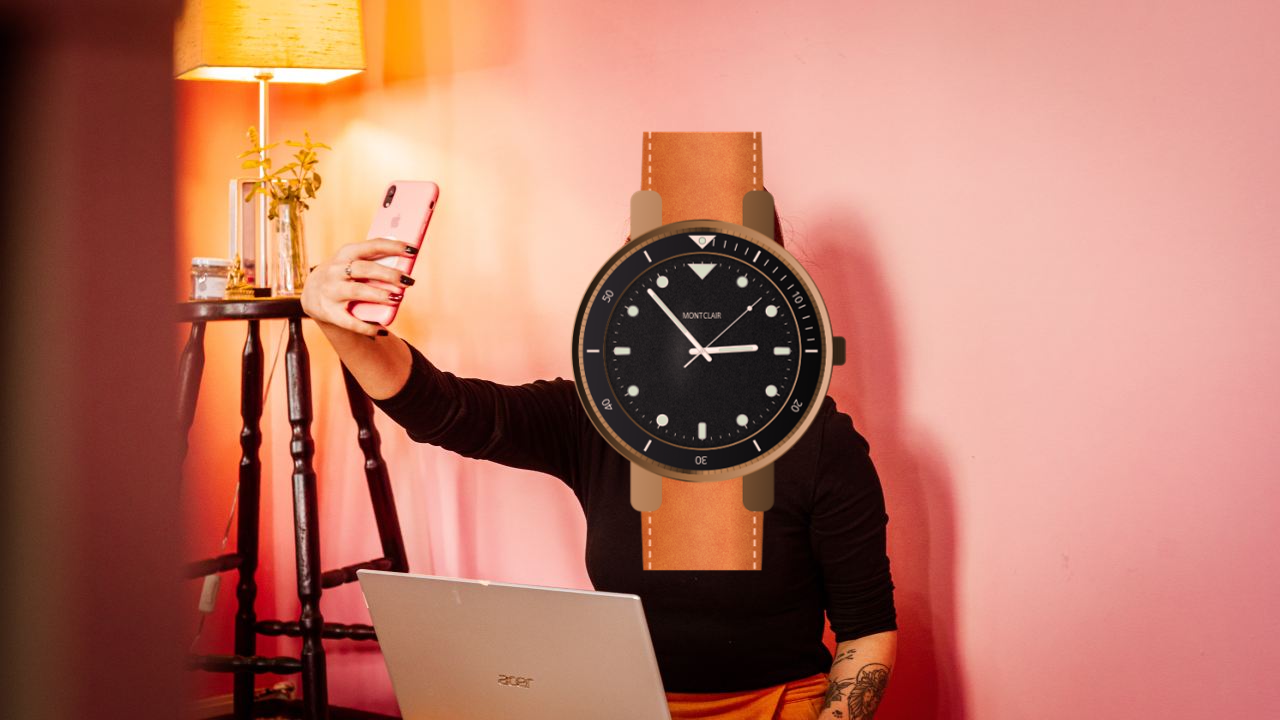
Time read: **2:53:08**
